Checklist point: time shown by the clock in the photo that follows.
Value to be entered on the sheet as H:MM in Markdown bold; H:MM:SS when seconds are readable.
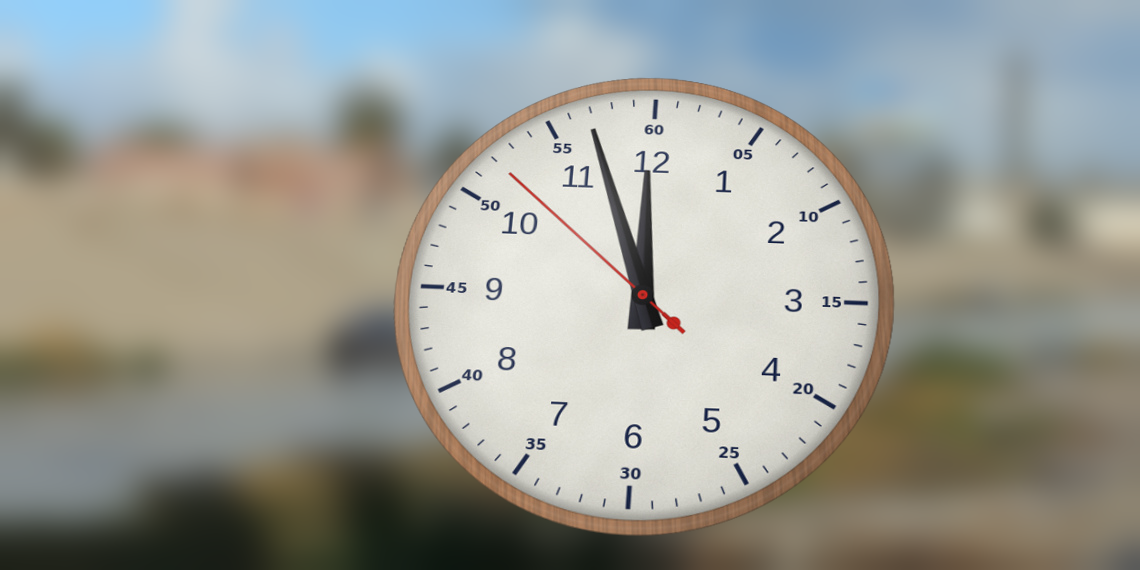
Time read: **11:56:52**
